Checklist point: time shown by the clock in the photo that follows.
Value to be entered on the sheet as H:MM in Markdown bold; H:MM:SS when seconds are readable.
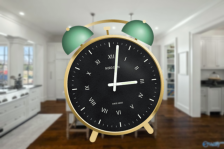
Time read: **3:02**
